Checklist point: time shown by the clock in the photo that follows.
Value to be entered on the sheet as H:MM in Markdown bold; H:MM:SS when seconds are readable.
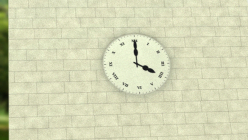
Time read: **4:00**
